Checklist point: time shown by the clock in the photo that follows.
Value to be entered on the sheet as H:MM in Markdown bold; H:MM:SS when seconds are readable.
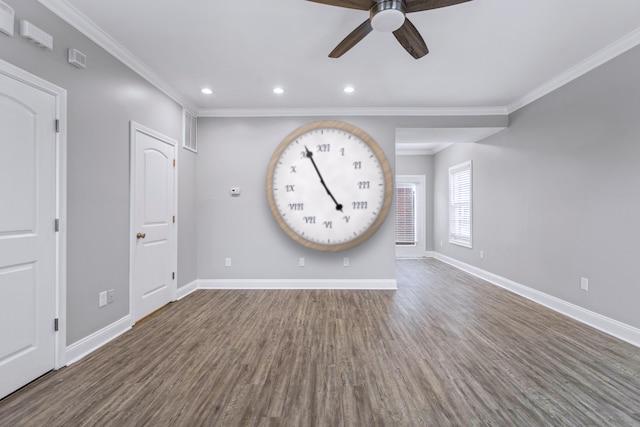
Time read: **4:56**
